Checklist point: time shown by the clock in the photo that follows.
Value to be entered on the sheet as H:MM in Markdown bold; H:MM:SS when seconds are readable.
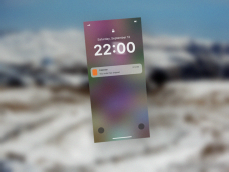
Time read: **22:00**
